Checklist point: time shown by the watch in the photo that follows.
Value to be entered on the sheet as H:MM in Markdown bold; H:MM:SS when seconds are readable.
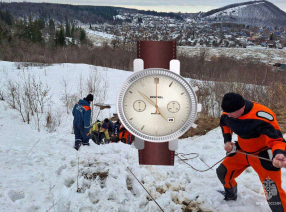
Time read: **4:52**
